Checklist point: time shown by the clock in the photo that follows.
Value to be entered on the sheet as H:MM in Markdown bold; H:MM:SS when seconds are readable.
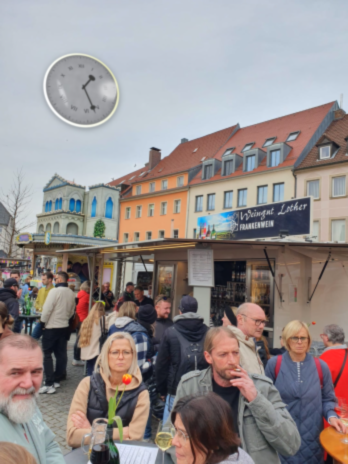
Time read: **1:27**
